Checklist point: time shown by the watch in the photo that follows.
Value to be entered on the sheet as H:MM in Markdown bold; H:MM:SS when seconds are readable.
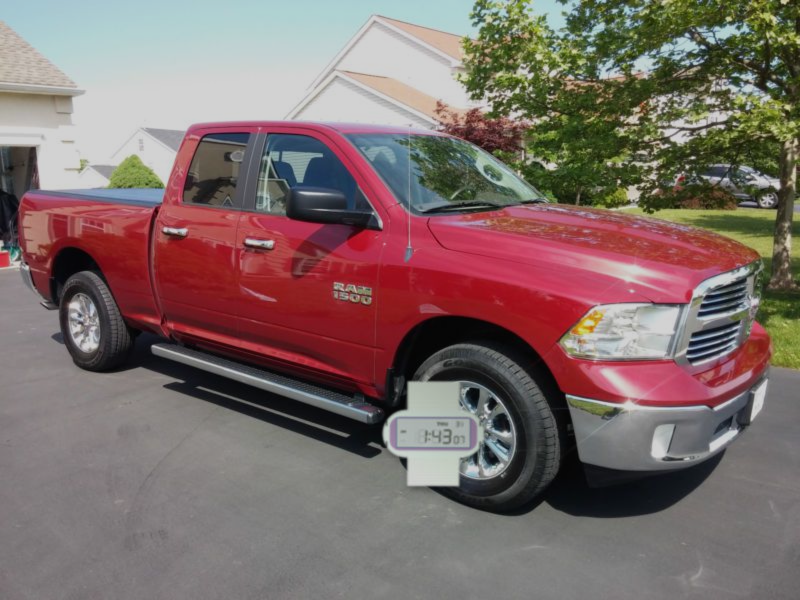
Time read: **1:43**
